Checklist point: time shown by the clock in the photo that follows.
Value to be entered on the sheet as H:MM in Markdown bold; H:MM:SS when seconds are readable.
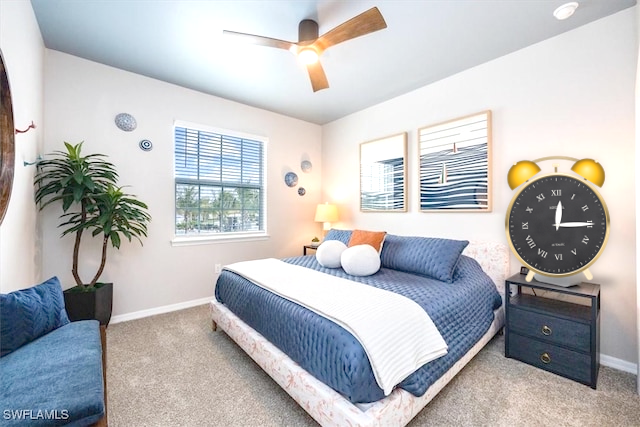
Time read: **12:15**
